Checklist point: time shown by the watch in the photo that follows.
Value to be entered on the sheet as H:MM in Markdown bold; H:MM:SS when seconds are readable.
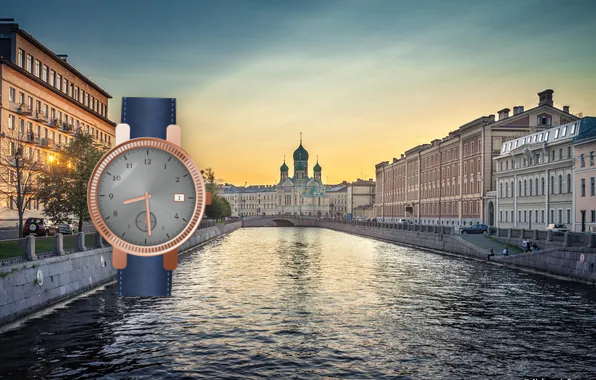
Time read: **8:29**
